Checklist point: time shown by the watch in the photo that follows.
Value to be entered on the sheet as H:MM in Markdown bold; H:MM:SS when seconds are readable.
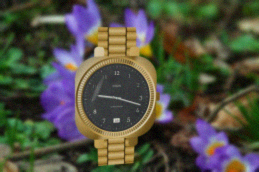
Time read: **9:18**
